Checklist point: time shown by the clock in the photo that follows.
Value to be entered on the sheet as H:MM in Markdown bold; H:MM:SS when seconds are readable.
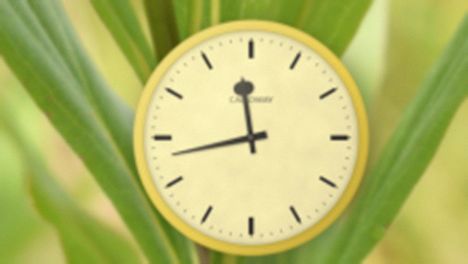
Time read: **11:43**
